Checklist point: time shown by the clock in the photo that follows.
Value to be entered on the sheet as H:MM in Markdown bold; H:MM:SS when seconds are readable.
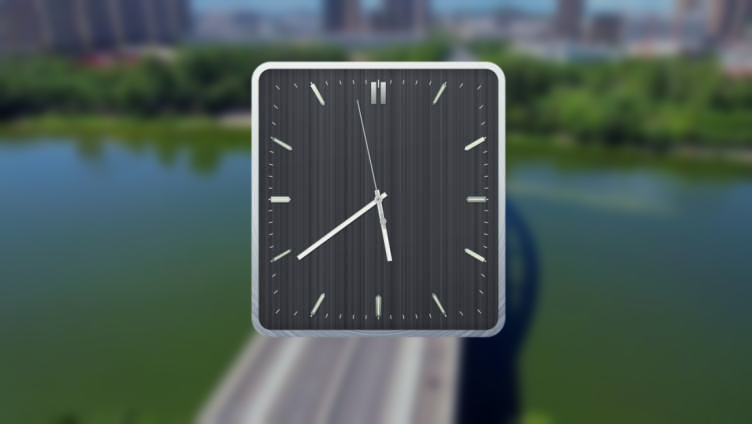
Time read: **5:38:58**
